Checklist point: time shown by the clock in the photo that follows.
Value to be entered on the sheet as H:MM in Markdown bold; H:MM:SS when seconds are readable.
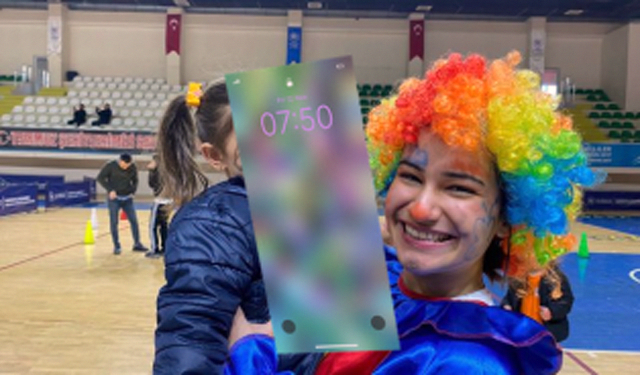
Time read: **7:50**
